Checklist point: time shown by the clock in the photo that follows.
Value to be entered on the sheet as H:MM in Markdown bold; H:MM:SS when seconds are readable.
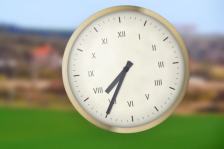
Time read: **7:35**
